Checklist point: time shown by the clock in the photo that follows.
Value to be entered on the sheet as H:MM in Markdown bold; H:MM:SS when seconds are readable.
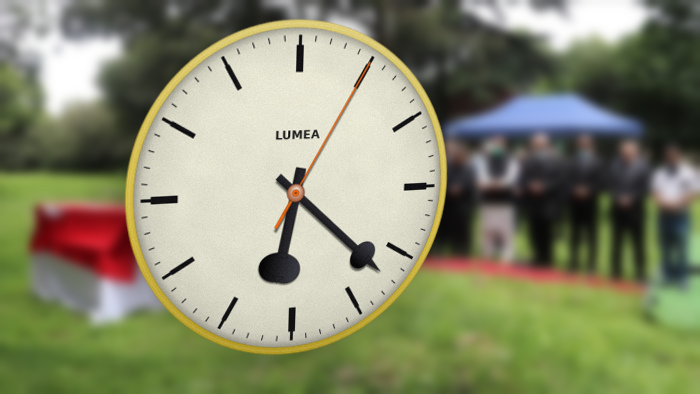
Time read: **6:22:05**
